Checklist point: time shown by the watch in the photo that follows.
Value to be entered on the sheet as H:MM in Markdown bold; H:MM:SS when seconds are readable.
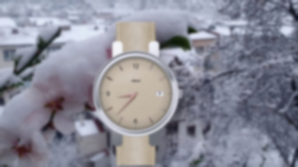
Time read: **8:37**
